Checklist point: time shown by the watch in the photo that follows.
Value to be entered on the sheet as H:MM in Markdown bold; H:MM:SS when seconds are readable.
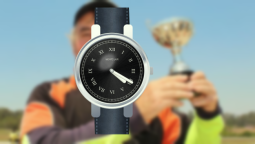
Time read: **4:20**
